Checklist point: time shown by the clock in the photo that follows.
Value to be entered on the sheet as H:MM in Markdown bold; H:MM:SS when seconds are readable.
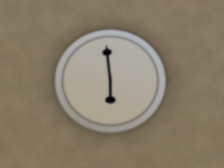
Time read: **5:59**
